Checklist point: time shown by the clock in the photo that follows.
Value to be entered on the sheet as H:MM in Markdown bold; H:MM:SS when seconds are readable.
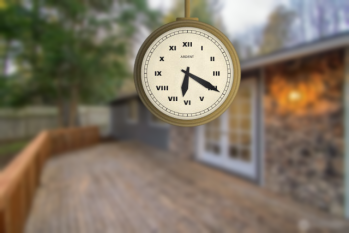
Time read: **6:20**
